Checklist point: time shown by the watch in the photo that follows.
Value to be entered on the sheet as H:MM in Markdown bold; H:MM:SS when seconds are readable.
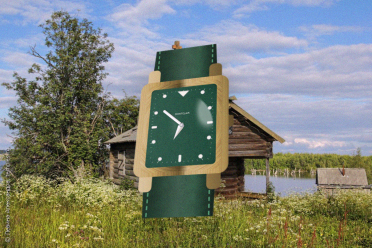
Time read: **6:52**
